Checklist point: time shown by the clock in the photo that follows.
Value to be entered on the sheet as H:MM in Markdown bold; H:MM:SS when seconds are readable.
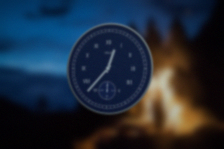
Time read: **12:37**
